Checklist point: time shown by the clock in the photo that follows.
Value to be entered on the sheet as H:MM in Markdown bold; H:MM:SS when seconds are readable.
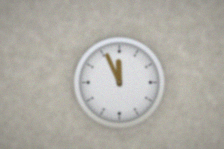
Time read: **11:56**
